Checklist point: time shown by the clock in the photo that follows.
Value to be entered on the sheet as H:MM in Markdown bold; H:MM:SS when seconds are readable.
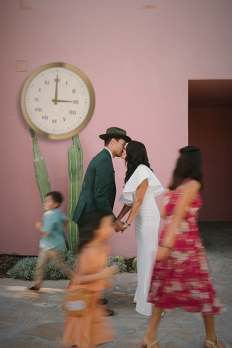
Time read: **3:00**
